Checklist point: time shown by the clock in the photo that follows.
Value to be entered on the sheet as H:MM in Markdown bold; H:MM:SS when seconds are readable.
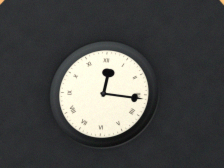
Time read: **12:16**
